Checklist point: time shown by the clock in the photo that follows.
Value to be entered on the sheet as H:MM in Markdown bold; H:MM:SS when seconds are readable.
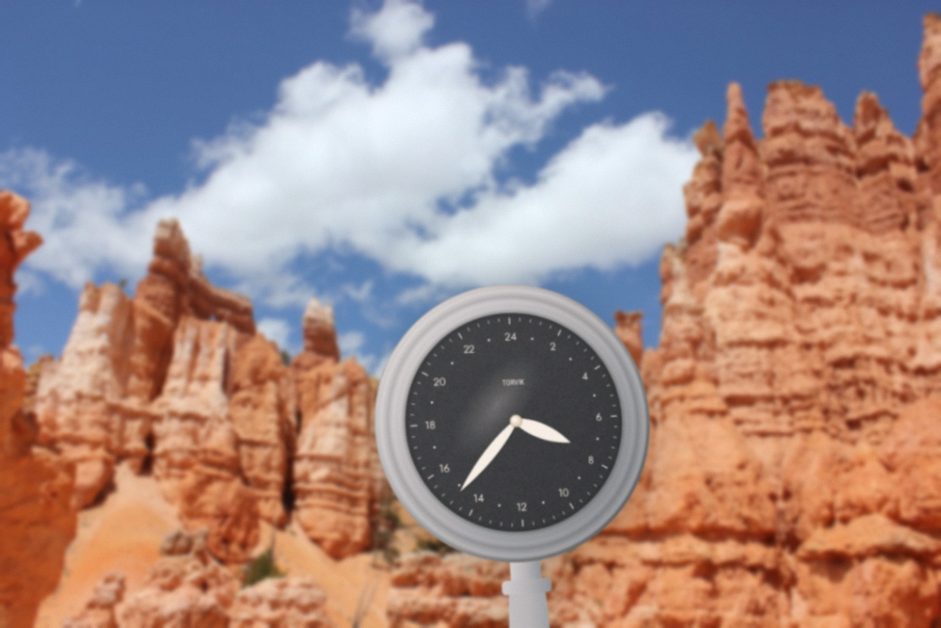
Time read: **7:37**
